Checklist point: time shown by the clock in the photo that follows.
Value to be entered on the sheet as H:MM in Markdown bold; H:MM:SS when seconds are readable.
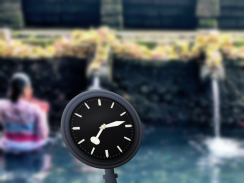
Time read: **7:13**
